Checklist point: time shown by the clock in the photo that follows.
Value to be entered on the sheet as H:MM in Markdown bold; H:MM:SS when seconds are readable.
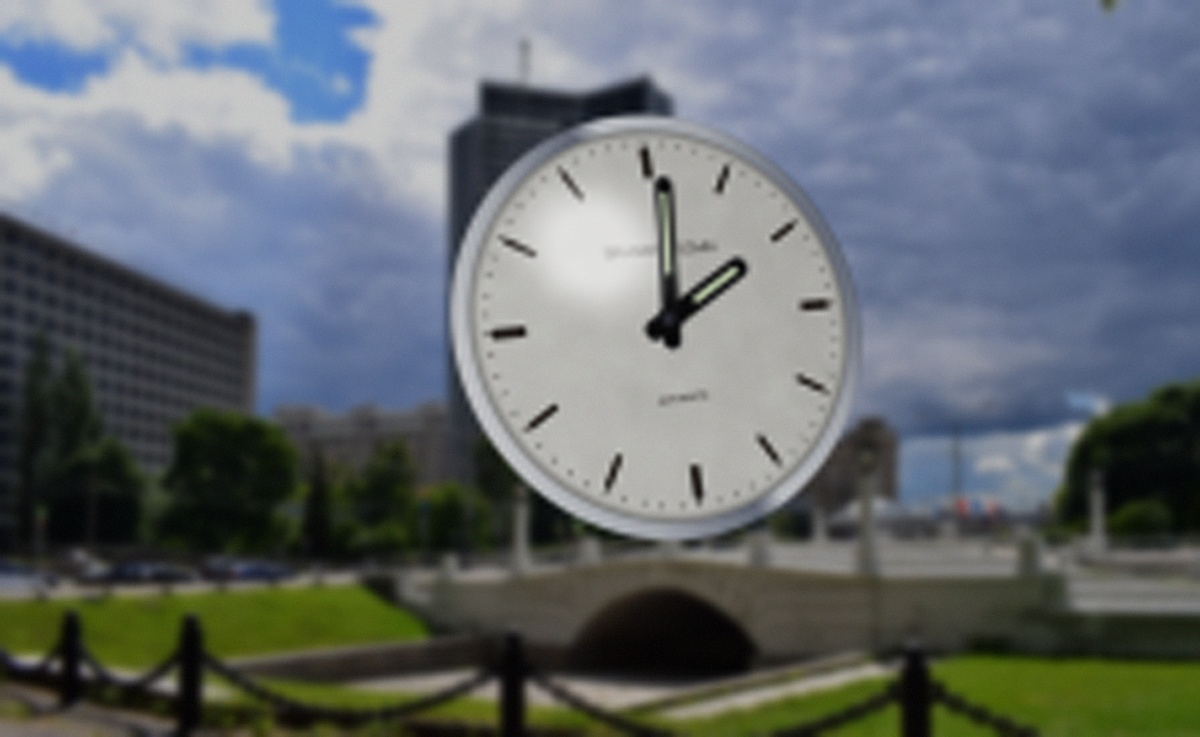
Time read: **2:01**
